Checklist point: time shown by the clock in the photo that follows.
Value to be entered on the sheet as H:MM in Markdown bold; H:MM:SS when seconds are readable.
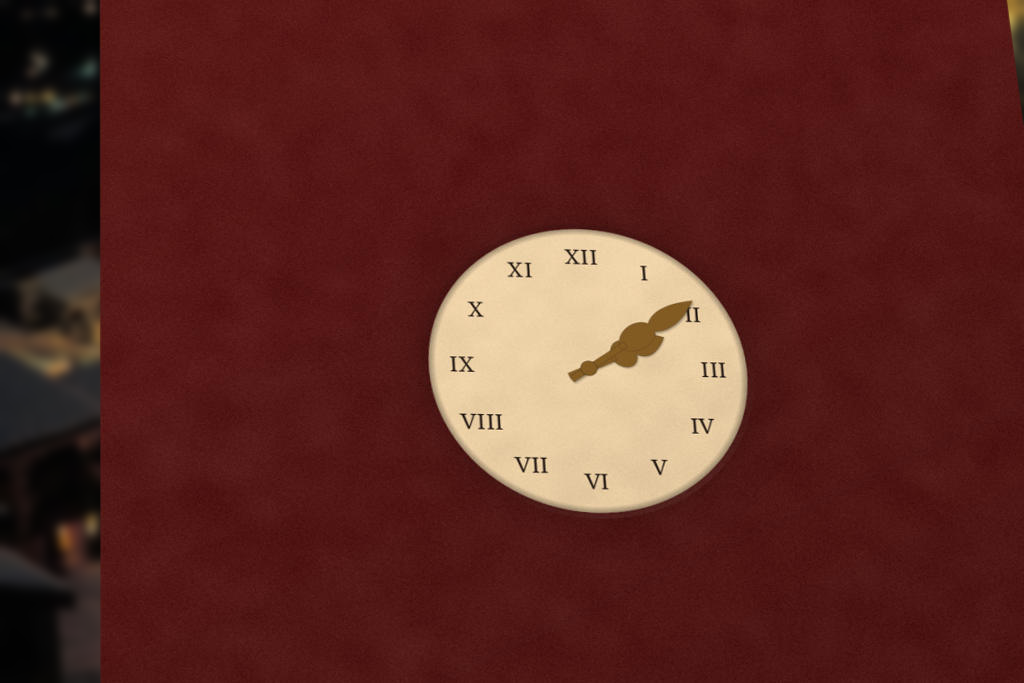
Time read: **2:09**
